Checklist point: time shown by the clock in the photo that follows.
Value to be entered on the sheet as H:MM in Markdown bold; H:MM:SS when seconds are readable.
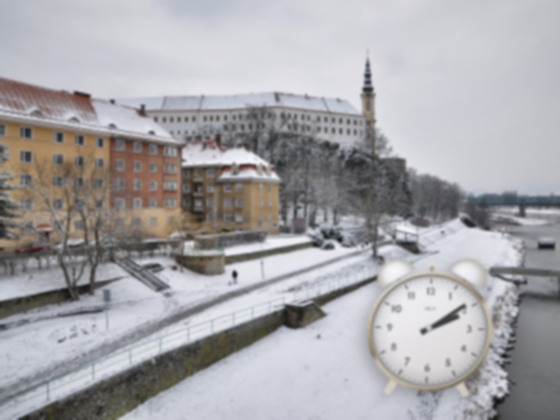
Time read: **2:09**
